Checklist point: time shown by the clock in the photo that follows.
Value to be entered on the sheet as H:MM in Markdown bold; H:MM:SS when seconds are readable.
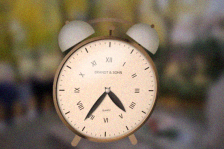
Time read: **4:36**
